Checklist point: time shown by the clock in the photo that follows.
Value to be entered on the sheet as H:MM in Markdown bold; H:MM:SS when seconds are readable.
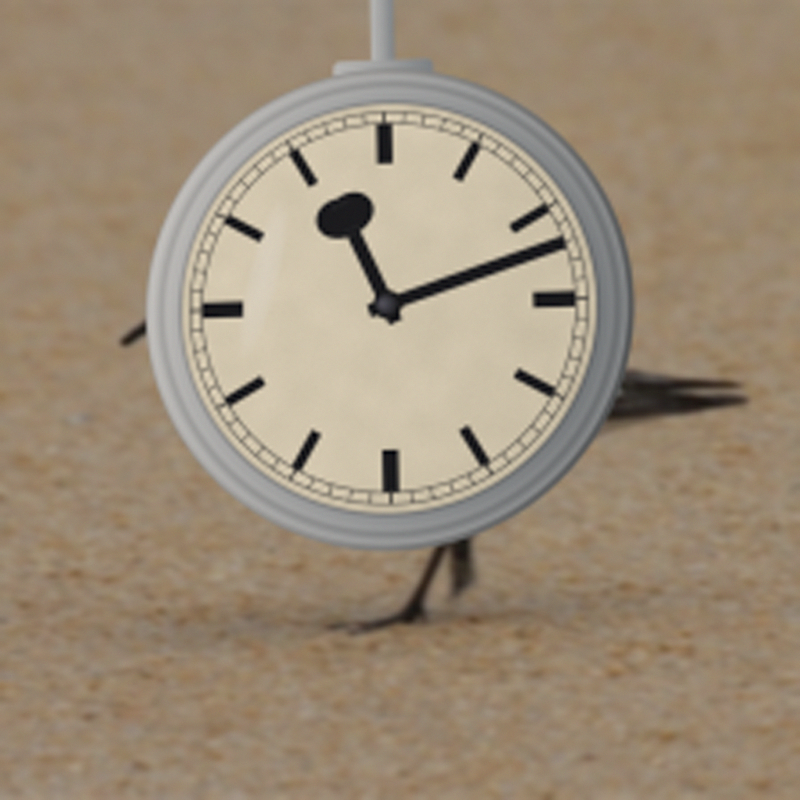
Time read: **11:12**
